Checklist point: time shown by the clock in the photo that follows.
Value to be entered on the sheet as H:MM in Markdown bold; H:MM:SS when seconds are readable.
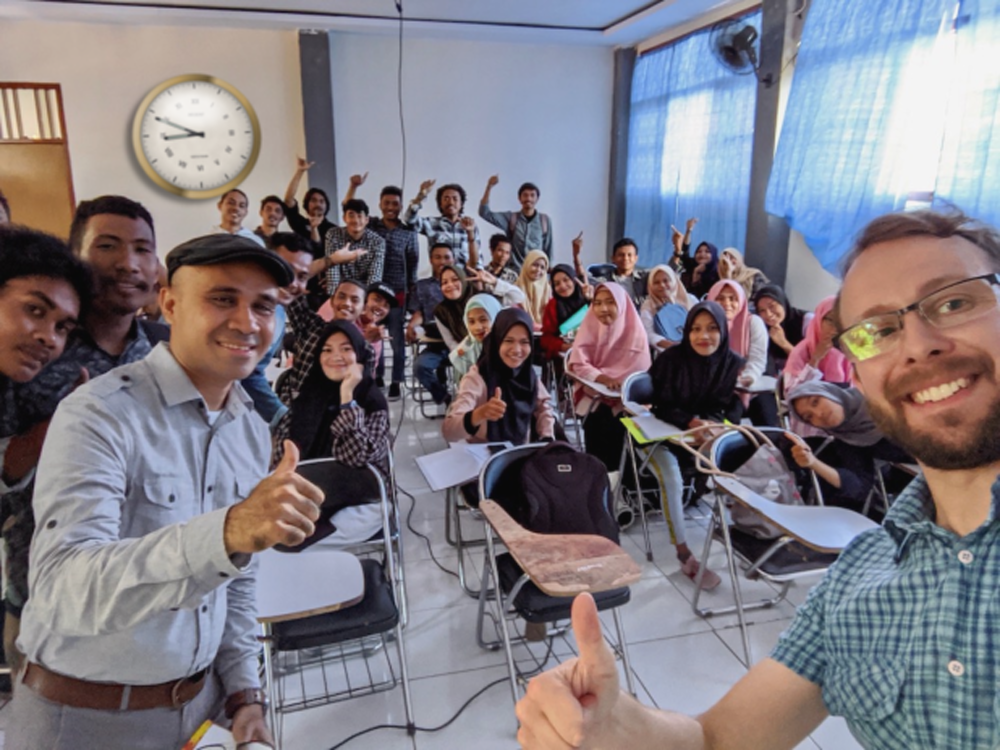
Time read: **8:49**
